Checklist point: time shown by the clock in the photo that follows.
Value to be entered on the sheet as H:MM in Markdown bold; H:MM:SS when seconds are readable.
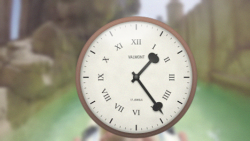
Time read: **1:24**
